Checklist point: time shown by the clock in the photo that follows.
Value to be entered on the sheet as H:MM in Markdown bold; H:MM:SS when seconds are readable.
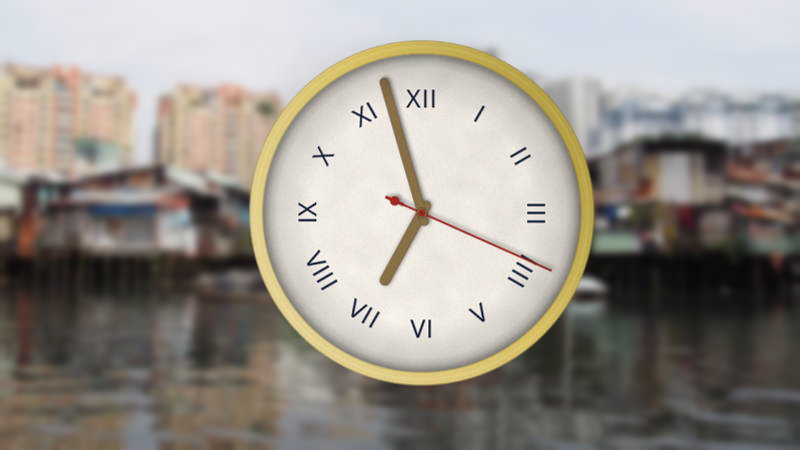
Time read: **6:57:19**
